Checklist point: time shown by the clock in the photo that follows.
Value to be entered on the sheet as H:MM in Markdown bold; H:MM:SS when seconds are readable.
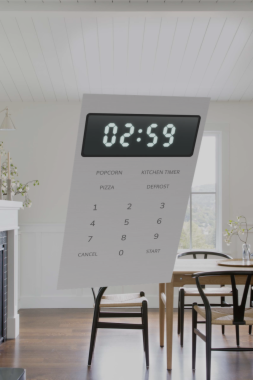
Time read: **2:59**
